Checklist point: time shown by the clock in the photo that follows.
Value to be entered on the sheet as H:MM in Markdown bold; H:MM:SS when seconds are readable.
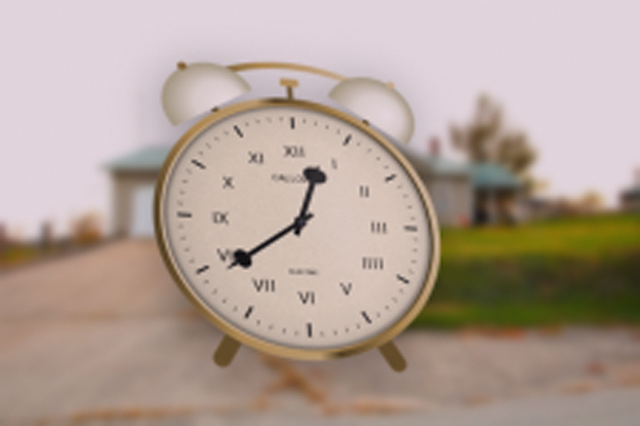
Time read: **12:39**
